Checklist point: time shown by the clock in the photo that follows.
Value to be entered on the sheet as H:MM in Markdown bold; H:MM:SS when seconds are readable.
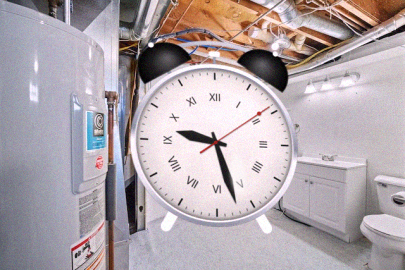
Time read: **9:27:09**
